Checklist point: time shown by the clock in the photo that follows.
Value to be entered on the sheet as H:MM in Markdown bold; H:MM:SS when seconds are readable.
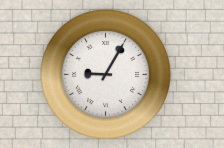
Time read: **9:05**
